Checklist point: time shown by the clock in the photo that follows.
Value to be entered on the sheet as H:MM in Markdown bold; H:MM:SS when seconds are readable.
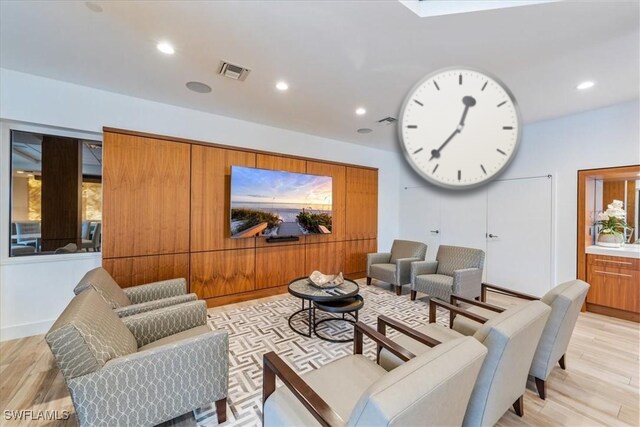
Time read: **12:37**
